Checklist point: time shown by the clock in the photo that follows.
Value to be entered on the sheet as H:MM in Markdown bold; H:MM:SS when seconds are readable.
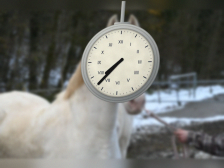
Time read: **7:37**
